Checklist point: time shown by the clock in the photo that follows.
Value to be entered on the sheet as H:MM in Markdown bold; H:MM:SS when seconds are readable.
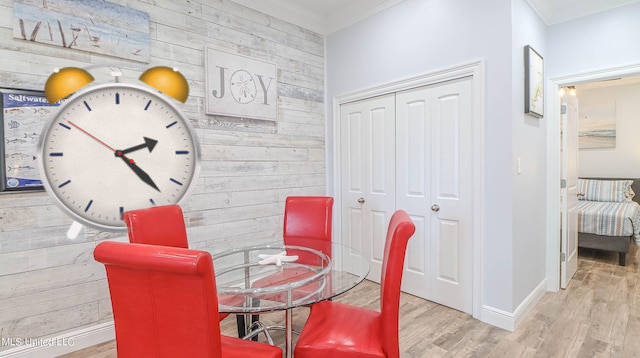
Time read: **2:22:51**
